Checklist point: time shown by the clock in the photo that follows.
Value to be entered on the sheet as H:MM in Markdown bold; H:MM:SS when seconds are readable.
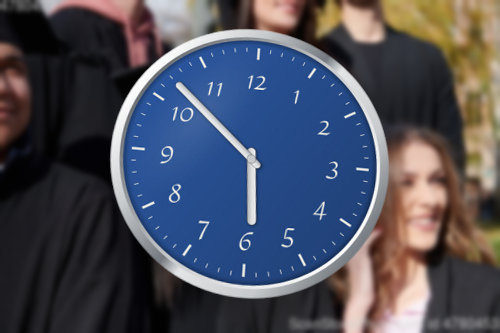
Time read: **5:52**
